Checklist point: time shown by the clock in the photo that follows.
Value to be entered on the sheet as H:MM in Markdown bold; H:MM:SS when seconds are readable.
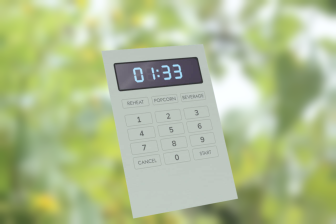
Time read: **1:33**
